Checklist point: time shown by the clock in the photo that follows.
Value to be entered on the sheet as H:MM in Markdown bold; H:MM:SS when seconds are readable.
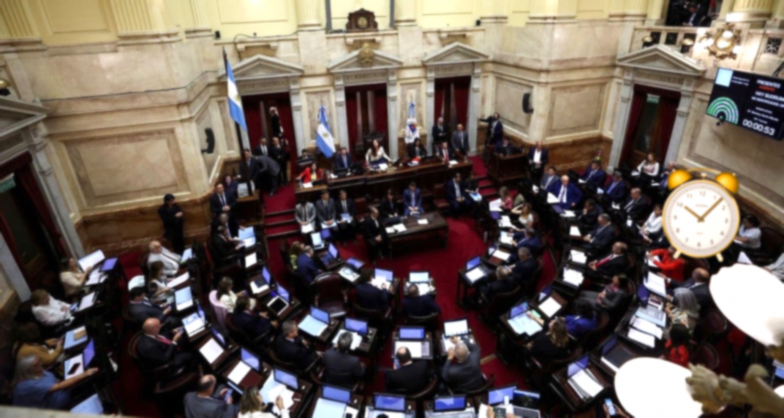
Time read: **10:07**
